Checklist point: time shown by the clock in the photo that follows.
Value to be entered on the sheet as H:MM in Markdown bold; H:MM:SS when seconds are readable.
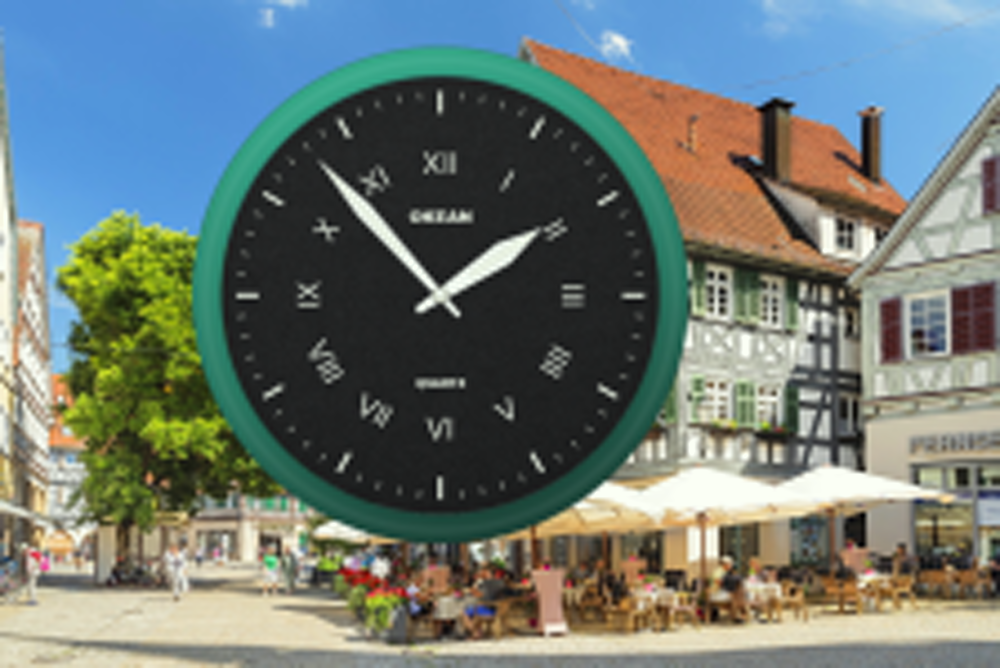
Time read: **1:53**
